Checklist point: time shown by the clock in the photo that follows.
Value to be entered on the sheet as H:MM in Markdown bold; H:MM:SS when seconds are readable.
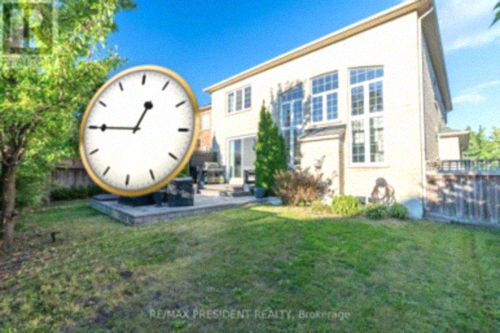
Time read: **12:45**
